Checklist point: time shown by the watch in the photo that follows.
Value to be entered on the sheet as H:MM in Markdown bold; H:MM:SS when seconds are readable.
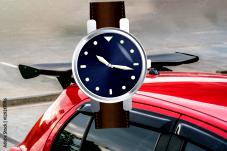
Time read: **10:17**
